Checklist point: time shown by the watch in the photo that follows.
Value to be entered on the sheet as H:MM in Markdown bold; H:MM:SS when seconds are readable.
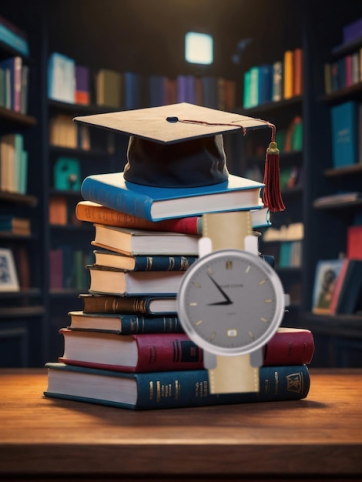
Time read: **8:54**
